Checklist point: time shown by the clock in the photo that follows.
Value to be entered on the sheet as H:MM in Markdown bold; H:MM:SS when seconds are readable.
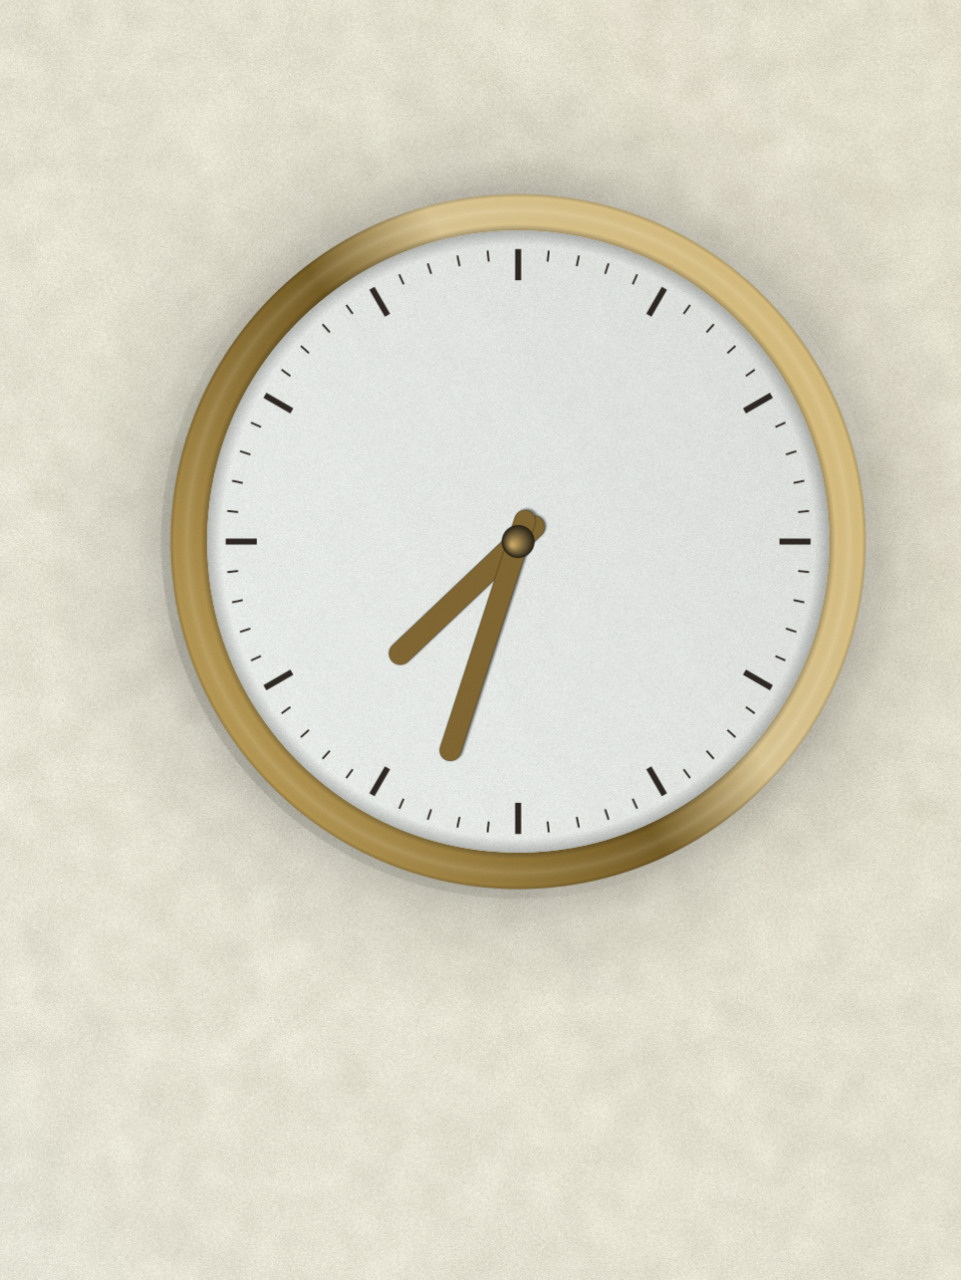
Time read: **7:33**
